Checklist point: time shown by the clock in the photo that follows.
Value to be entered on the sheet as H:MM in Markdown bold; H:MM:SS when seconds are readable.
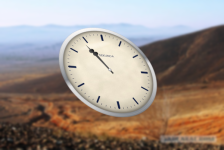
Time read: **10:54**
